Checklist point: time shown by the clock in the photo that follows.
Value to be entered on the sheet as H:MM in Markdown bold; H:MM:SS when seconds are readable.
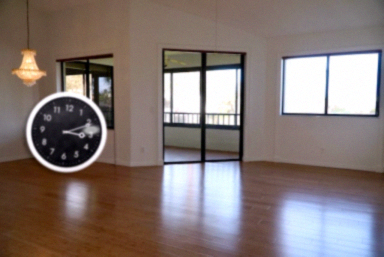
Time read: **3:11**
